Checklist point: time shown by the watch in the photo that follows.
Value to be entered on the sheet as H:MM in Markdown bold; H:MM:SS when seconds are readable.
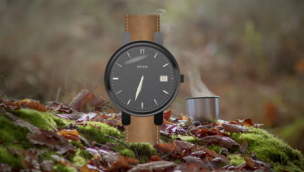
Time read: **6:33**
